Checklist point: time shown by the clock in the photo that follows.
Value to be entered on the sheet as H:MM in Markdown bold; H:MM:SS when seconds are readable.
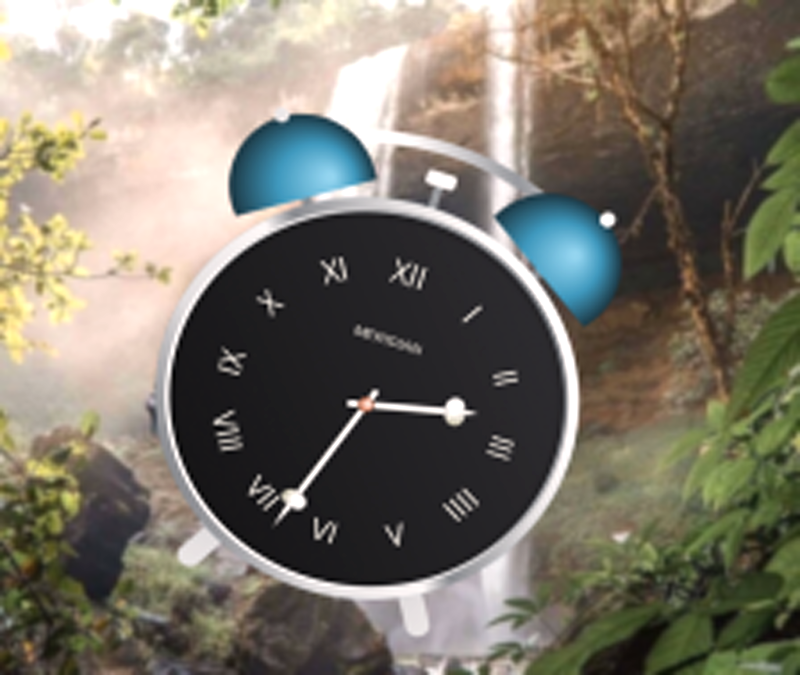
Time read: **2:33**
